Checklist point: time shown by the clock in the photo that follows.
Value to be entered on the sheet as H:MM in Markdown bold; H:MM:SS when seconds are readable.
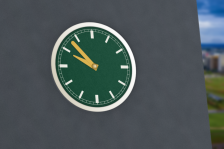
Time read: **9:53**
